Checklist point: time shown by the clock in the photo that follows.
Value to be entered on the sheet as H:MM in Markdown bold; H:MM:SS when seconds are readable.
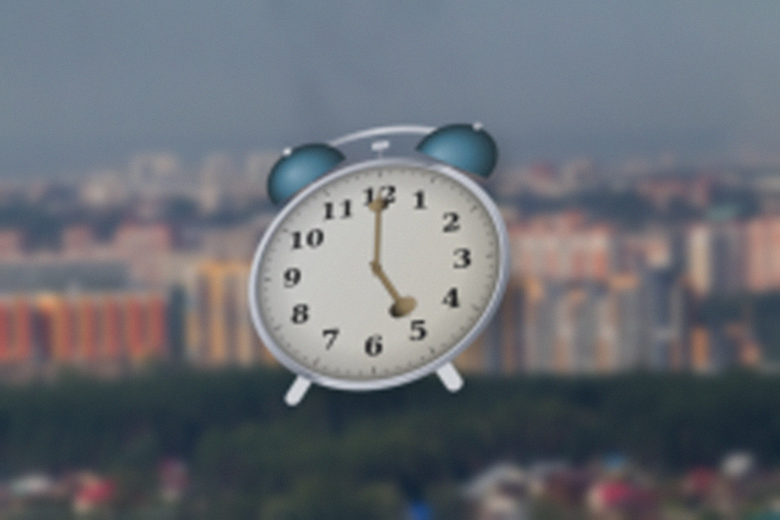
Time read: **5:00**
